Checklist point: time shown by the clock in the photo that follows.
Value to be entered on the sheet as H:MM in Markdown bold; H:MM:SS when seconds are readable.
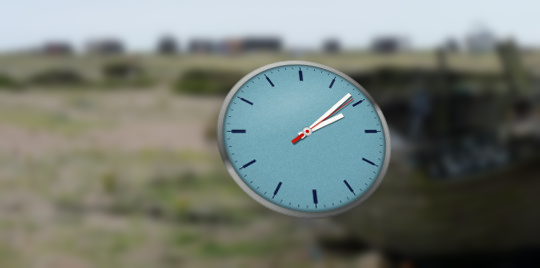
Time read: **2:08:09**
